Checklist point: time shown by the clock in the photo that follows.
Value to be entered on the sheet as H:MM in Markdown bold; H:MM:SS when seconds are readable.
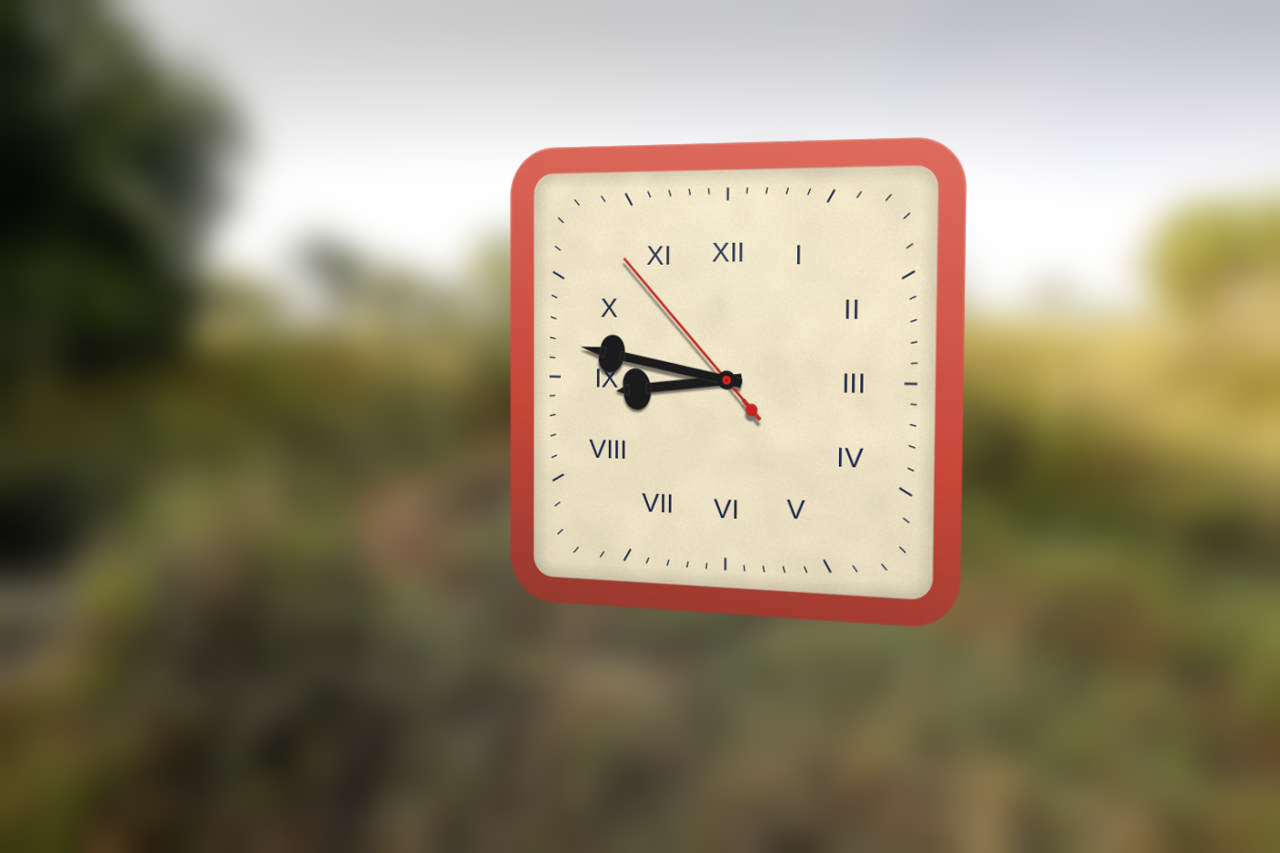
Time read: **8:46:53**
